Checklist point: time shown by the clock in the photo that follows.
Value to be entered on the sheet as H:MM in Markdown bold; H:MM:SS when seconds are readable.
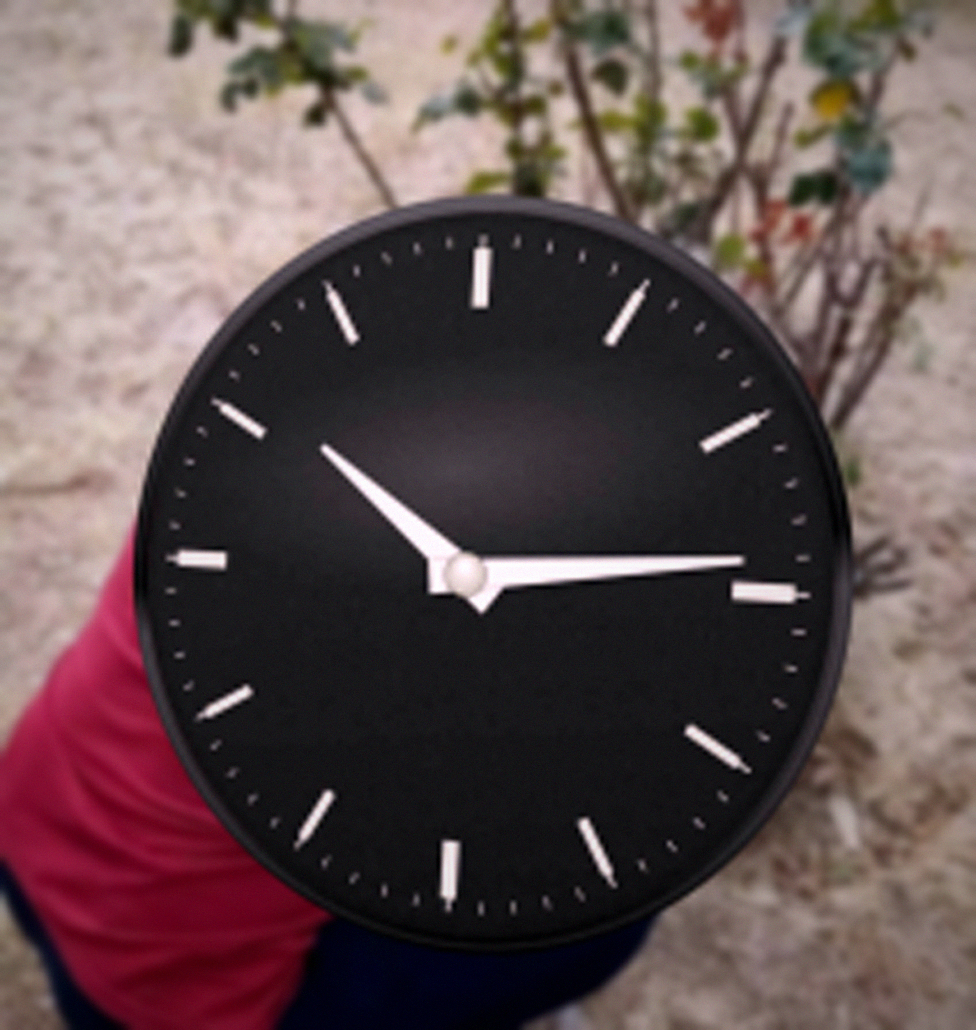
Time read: **10:14**
